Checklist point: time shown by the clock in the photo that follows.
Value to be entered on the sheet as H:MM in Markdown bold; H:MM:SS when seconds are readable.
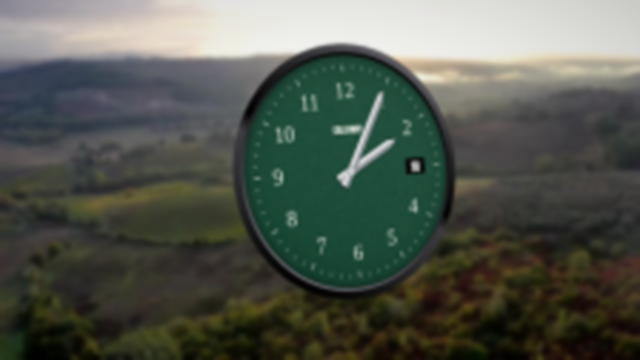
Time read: **2:05**
